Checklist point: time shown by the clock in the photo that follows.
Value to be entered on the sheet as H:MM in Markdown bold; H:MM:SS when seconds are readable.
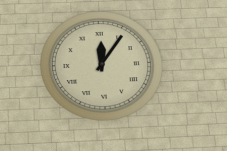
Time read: **12:06**
